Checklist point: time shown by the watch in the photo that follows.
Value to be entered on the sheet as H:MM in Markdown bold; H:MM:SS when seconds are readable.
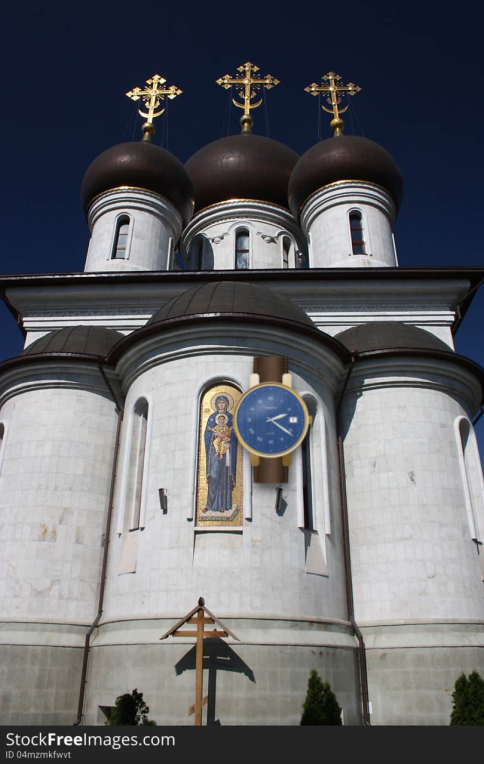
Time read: **2:21**
